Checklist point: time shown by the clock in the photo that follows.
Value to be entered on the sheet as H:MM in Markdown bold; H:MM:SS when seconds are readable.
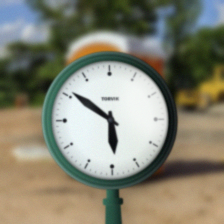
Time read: **5:51**
